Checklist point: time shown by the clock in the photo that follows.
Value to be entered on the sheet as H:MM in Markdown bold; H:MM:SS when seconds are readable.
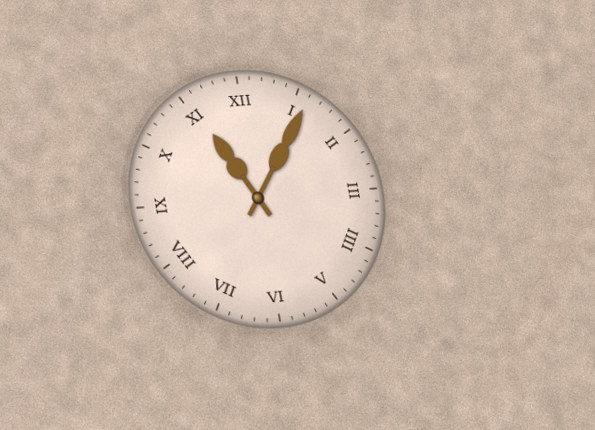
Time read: **11:06**
